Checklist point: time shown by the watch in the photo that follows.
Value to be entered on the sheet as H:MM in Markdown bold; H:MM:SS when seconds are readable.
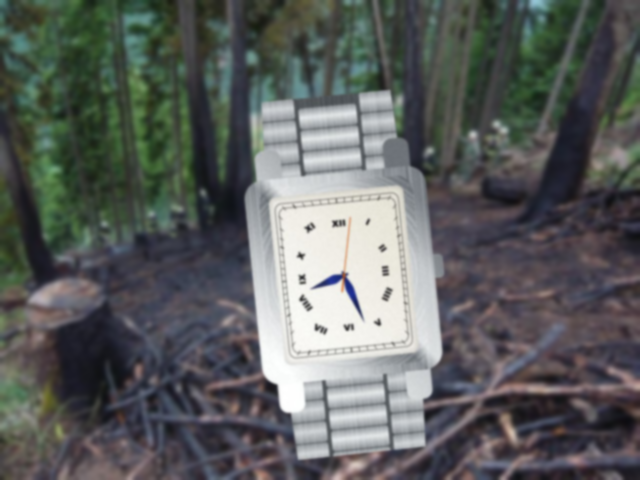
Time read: **8:27:02**
